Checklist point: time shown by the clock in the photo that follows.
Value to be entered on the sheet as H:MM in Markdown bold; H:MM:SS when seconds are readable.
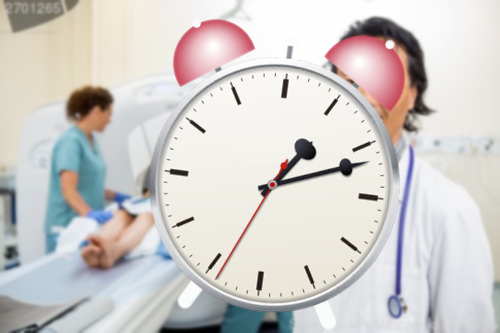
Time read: **1:11:34**
